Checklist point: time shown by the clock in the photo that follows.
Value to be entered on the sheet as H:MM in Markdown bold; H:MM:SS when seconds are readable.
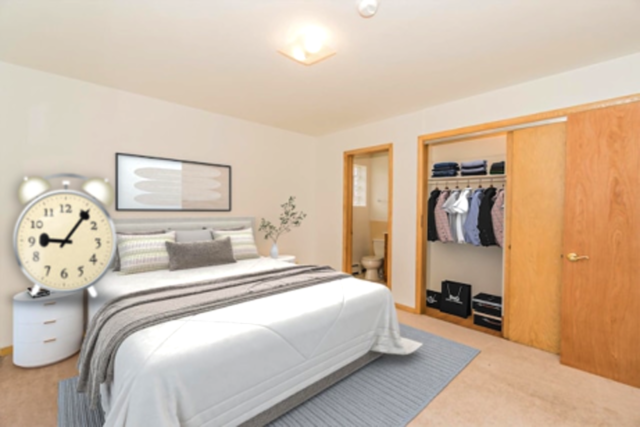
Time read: **9:06**
